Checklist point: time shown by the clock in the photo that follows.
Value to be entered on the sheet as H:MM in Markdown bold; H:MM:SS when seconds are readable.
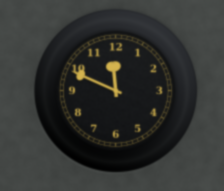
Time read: **11:49**
